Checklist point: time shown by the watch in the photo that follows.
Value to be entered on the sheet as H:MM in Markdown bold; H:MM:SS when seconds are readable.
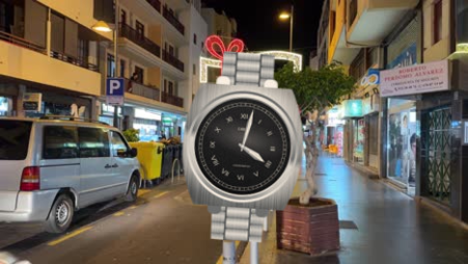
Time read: **4:02**
